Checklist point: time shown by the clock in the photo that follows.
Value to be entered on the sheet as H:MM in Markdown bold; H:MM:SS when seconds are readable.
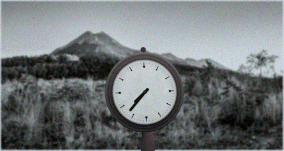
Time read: **7:37**
